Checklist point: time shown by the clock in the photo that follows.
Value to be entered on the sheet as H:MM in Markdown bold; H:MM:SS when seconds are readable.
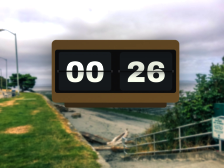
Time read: **0:26**
